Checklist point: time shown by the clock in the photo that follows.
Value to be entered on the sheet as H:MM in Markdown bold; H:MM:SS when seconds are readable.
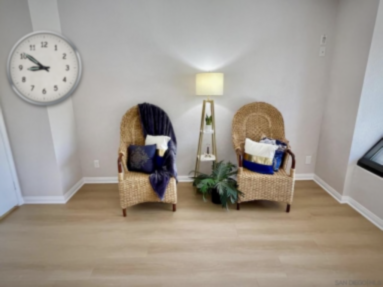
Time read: **8:51**
